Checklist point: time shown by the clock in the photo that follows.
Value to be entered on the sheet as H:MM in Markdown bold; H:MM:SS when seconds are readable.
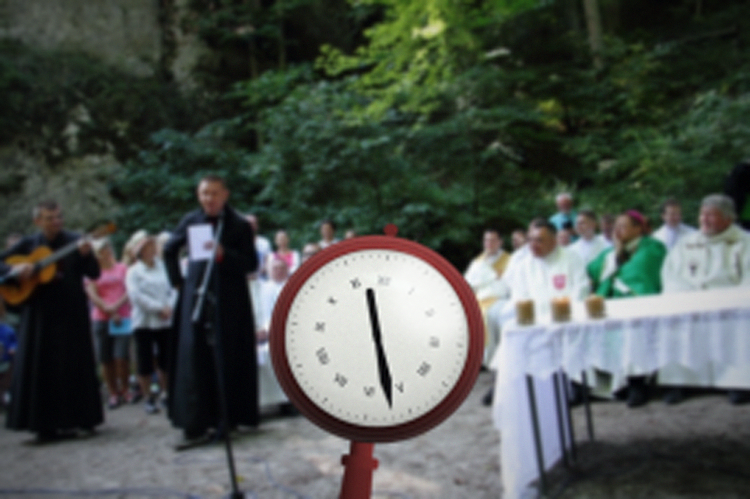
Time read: **11:27**
